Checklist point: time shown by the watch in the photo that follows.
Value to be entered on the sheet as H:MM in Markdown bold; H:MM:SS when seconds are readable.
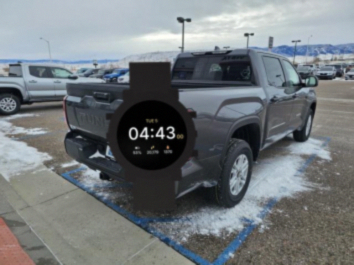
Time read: **4:43**
